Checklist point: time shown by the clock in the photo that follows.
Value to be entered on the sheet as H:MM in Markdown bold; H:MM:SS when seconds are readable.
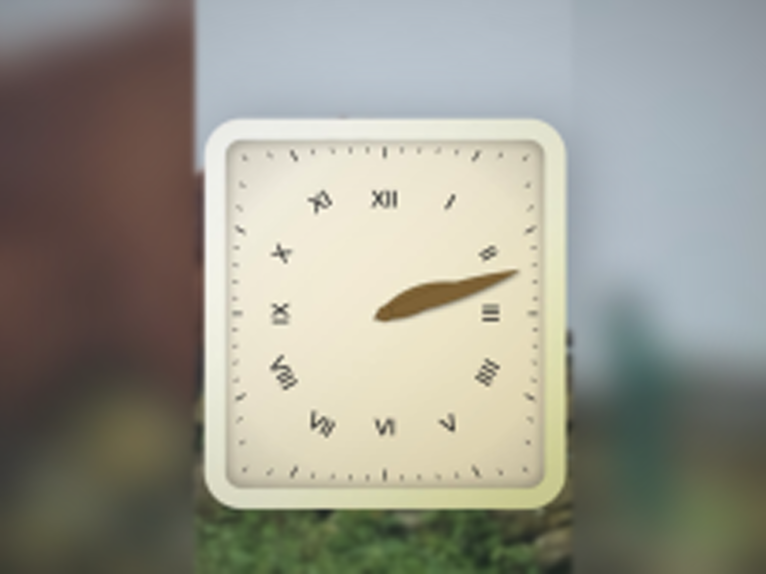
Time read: **2:12**
